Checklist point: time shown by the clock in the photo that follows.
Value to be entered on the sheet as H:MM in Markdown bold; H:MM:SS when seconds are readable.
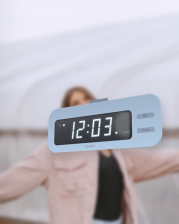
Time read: **12:03**
